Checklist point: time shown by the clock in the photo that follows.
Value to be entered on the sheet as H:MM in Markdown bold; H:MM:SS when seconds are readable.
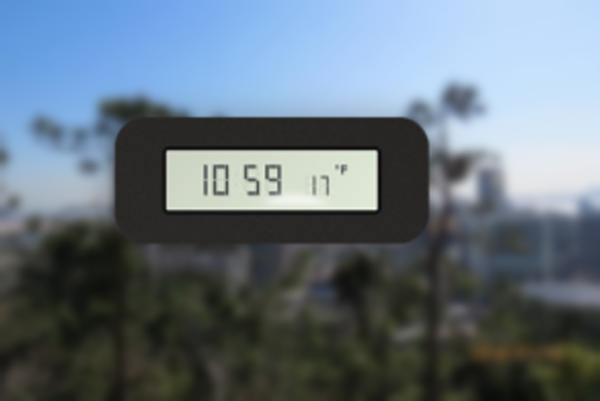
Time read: **10:59**
